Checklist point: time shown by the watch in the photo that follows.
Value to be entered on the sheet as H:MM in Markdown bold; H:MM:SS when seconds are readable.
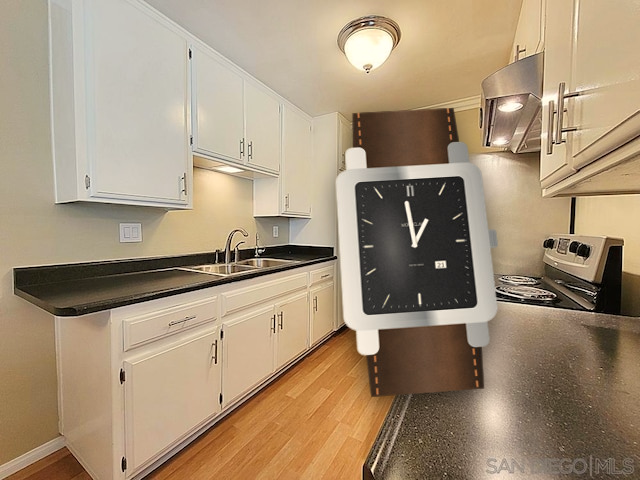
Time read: **12:59**
